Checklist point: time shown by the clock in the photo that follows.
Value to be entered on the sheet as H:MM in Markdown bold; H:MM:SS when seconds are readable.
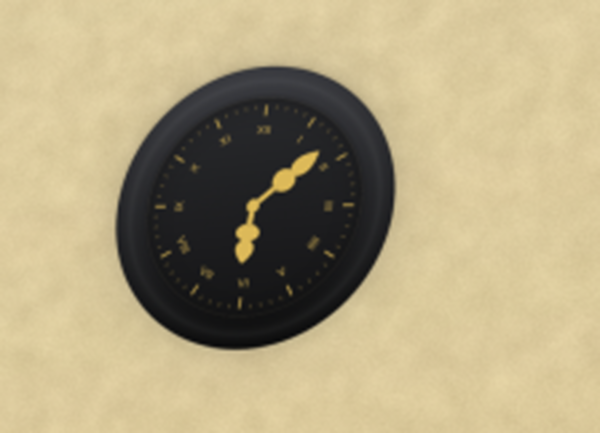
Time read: **6:08**
